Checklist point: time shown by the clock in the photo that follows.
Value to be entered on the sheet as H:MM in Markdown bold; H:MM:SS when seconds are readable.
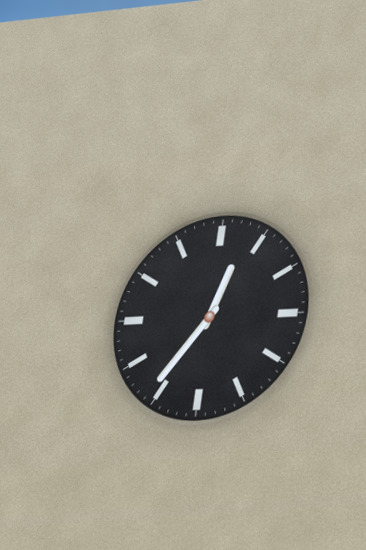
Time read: **12:36**
